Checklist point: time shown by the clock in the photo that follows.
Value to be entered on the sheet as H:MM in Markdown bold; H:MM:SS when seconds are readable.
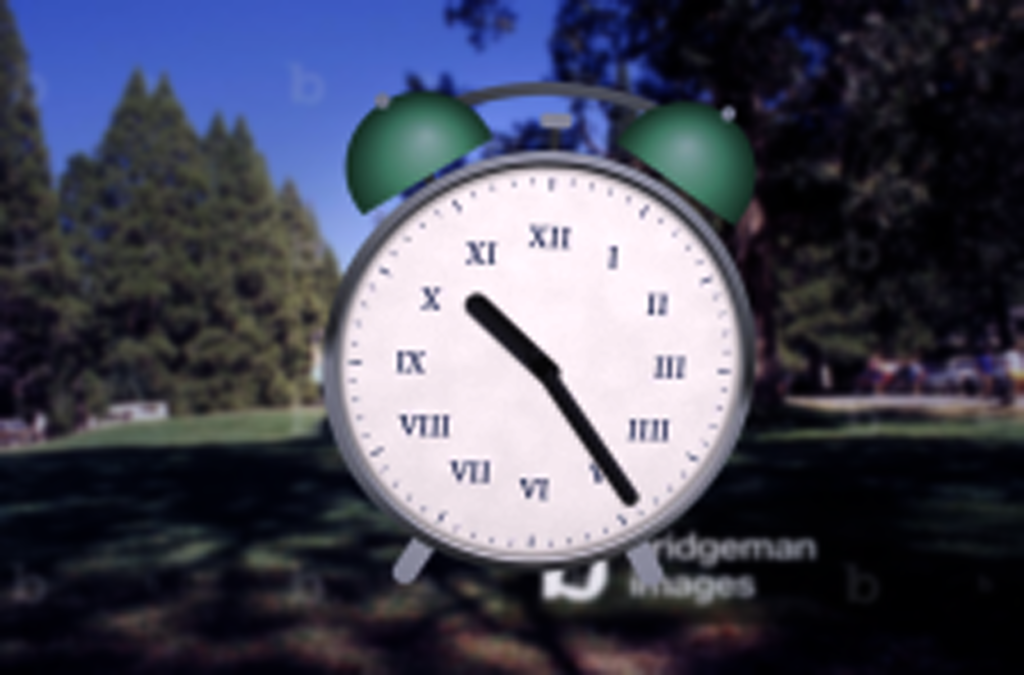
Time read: **10:24**
